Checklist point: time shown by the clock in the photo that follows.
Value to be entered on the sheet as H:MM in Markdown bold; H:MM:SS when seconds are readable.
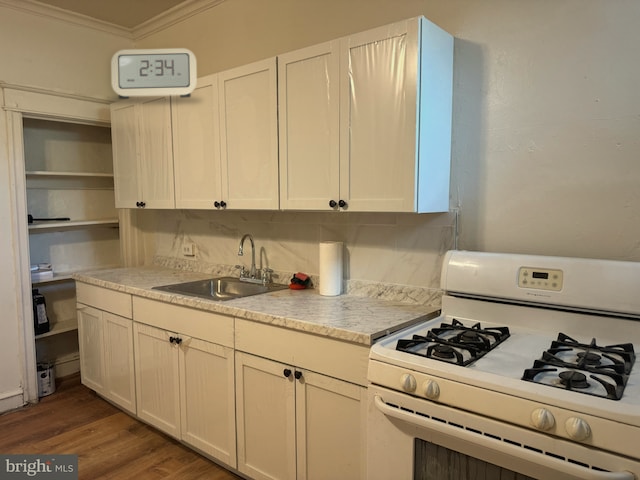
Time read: **2:34**
